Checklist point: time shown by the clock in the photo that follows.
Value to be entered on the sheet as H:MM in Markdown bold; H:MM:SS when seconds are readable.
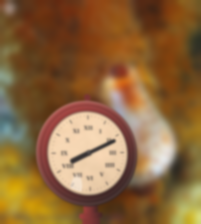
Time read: **8:11**
